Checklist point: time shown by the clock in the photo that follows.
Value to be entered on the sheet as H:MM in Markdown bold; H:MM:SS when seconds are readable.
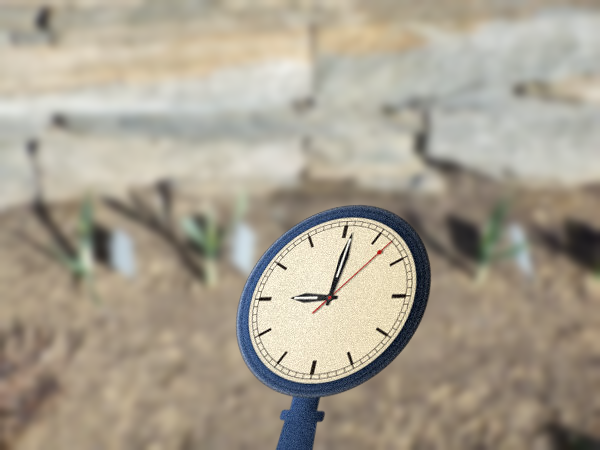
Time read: **9:01:07**
